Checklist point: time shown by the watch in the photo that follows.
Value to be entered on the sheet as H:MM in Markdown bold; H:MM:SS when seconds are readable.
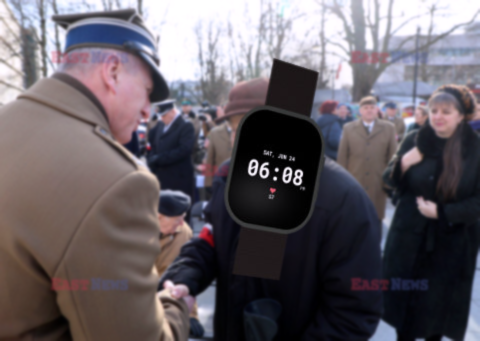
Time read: **6:08**
